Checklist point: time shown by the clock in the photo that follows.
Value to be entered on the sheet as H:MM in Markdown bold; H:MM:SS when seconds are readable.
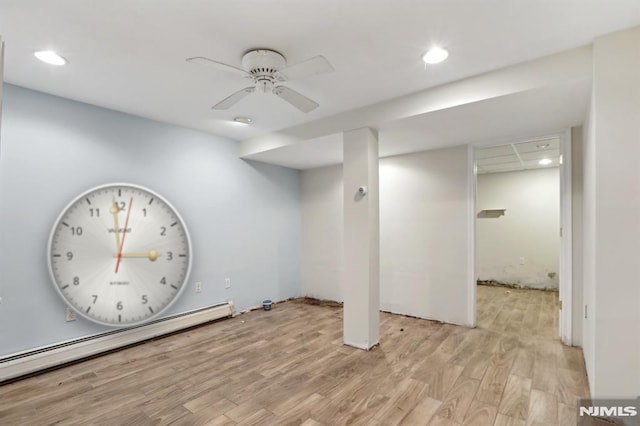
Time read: **2:59:02**
